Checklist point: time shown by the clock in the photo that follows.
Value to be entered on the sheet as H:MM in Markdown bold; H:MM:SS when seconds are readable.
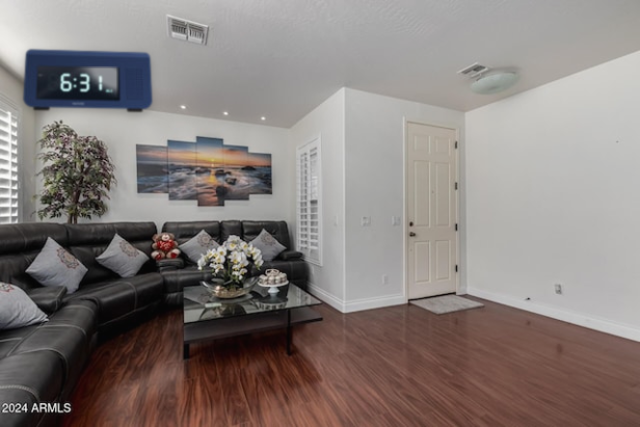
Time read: **6:31**
